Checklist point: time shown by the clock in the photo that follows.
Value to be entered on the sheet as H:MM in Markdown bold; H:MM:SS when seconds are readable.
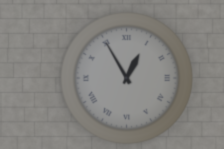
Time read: **12:55**
